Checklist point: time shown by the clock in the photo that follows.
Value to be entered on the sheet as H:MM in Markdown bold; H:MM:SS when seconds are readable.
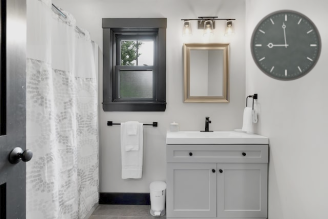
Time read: **8:59**
